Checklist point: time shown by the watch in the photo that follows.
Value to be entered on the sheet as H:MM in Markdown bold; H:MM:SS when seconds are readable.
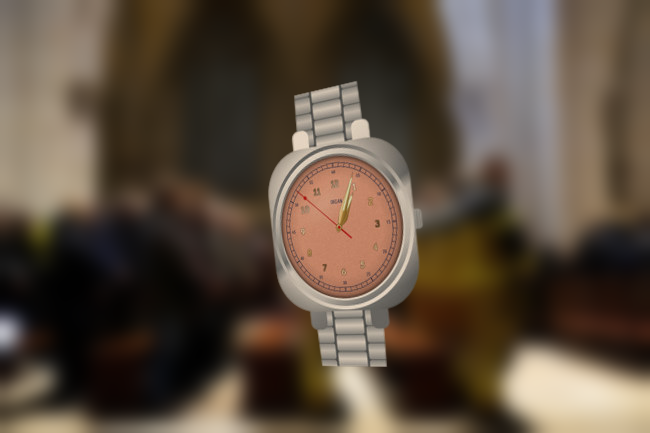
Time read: **1:03:52**
